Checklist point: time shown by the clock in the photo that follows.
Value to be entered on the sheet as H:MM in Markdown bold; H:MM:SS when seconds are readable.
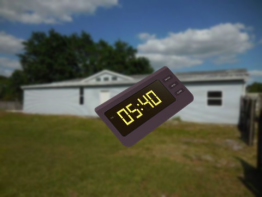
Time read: **5:40**
